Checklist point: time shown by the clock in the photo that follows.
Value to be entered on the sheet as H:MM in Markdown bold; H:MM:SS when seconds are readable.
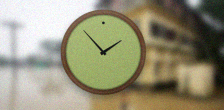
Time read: **1:53**
